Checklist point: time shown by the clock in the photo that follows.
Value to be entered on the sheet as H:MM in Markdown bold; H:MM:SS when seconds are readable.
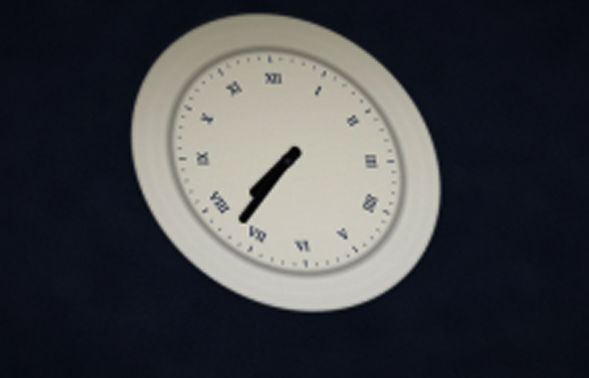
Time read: **7:37**
